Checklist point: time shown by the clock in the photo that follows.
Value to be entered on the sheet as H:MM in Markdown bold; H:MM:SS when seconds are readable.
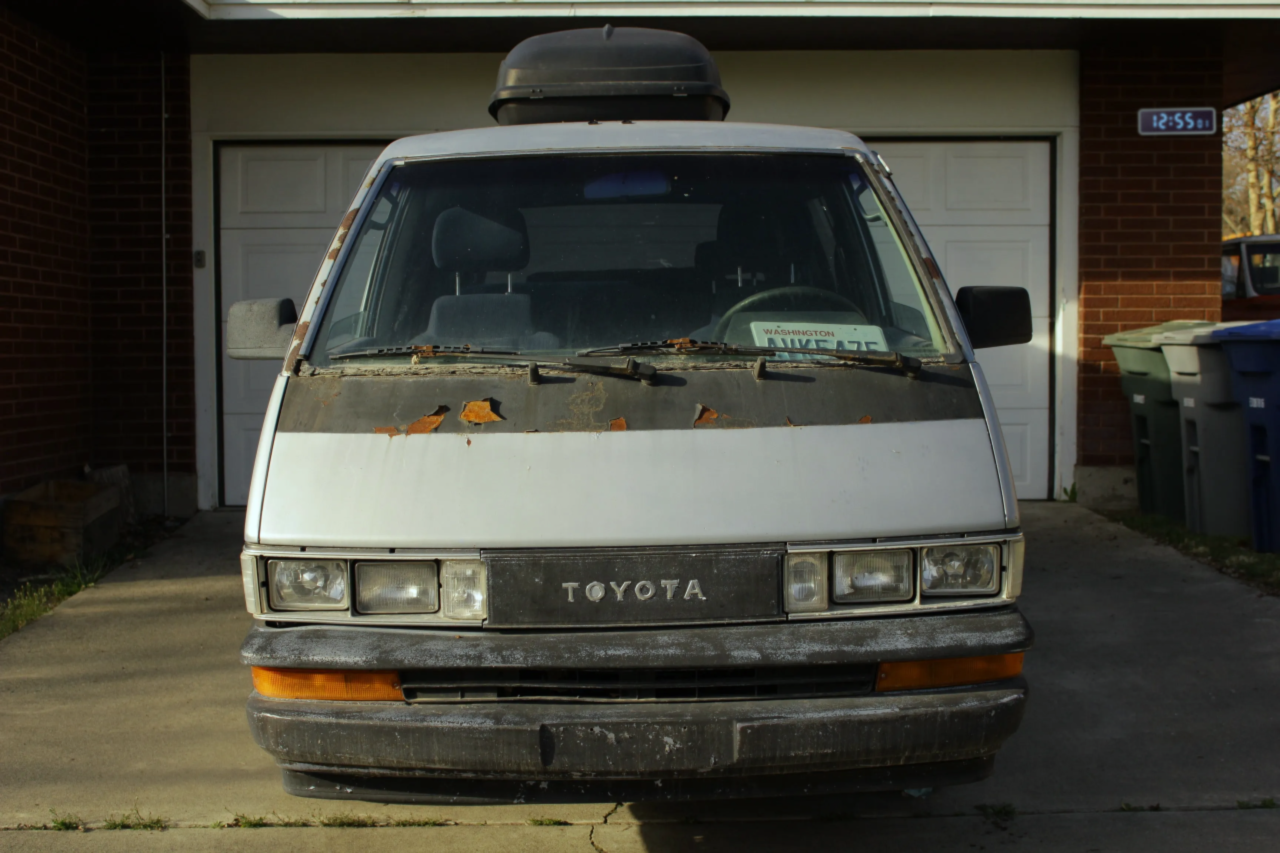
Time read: **12:55**
